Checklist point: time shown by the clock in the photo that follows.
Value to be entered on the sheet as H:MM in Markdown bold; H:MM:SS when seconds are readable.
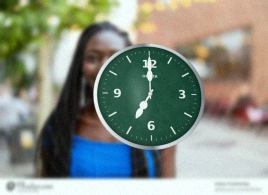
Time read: **7:00**
